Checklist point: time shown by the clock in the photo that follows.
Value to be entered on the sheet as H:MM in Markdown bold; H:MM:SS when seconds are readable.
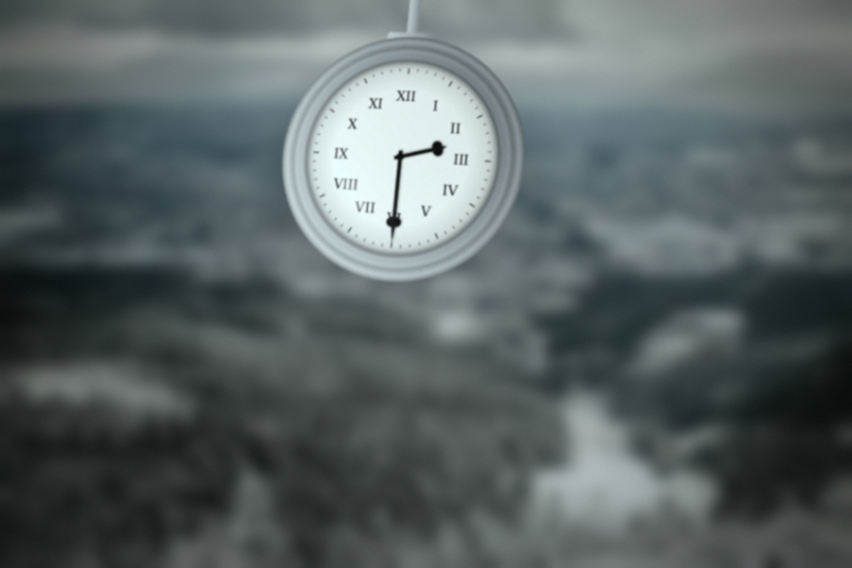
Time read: **2:30**
